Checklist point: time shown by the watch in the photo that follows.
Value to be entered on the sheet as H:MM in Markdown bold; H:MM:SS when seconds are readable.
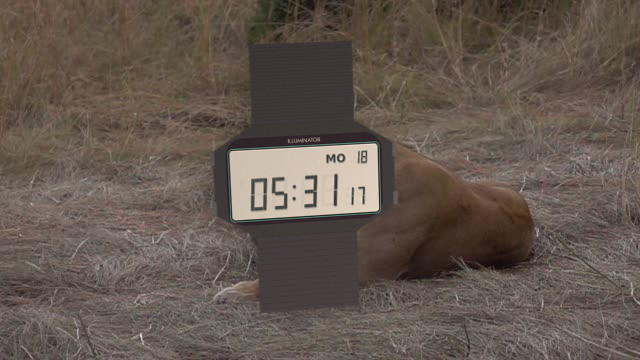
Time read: **5:31:17**
